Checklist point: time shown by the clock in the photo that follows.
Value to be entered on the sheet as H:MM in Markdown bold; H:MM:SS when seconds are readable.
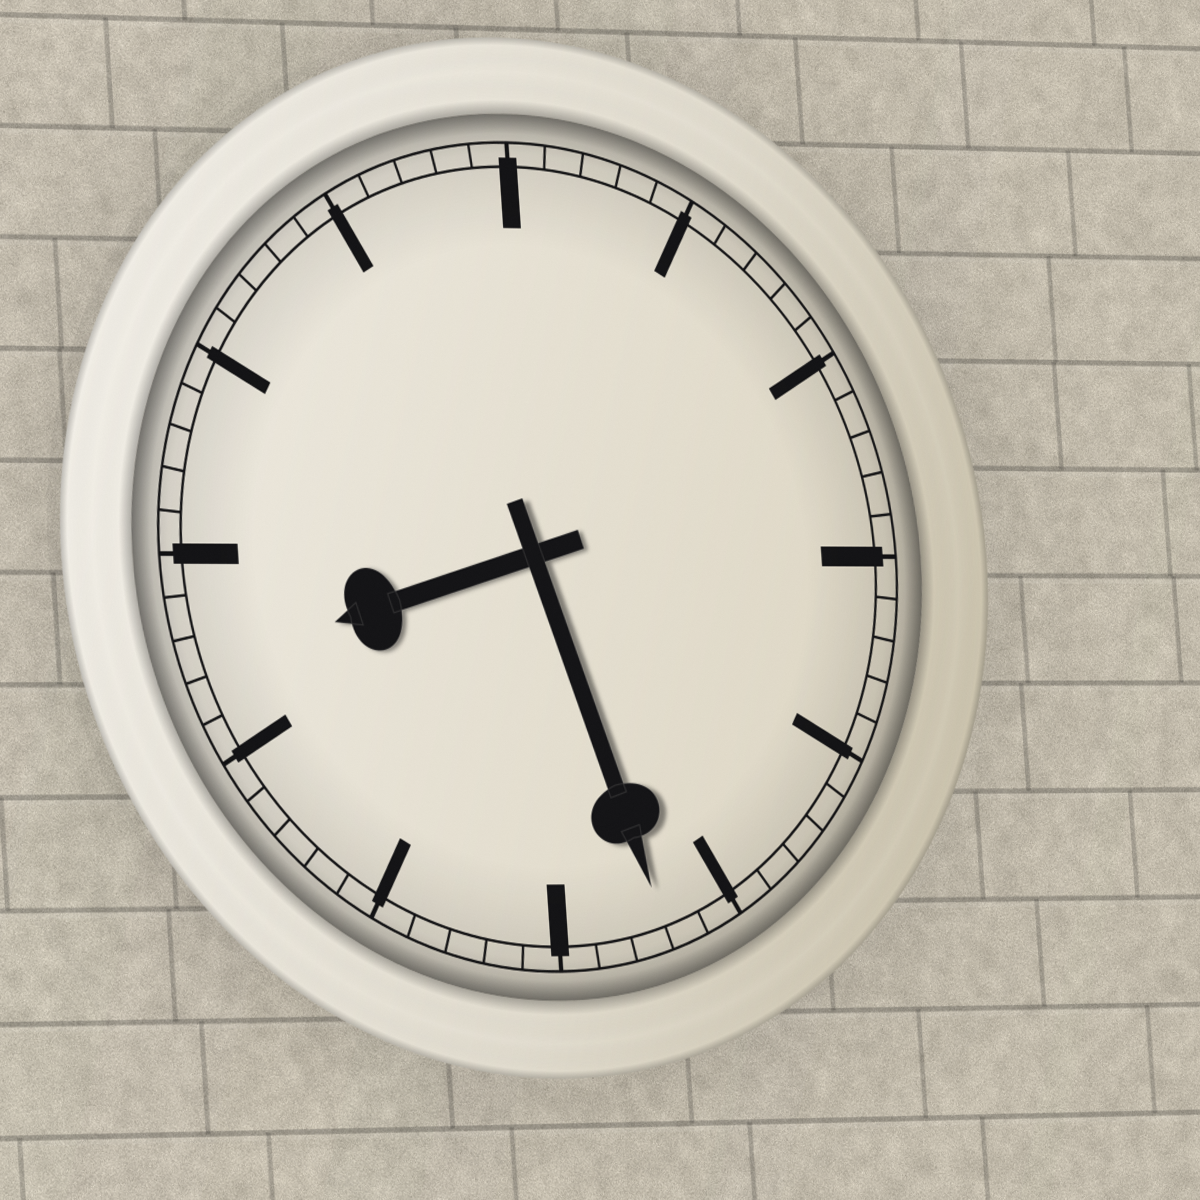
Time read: **8:27**
